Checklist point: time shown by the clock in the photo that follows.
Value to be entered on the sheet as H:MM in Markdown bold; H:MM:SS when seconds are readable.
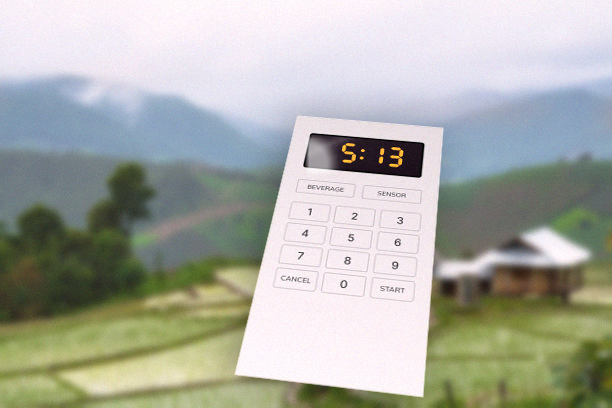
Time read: **5:13**
